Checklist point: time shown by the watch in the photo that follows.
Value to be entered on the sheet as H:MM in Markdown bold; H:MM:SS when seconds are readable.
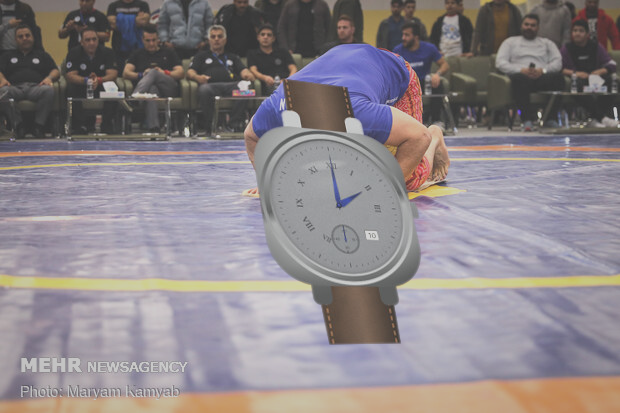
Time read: **2:00**
